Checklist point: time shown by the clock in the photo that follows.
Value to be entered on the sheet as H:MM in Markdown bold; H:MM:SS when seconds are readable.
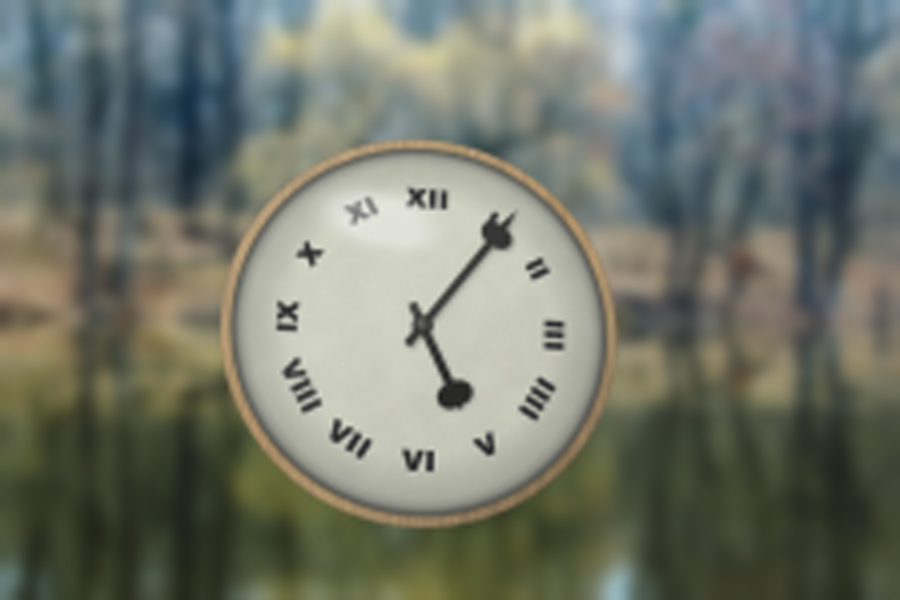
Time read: **5:06**
